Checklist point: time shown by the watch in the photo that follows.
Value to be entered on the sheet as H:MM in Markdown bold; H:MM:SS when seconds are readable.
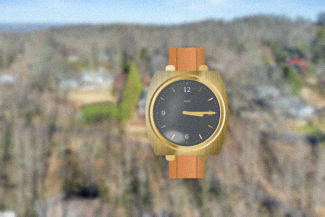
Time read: **3:15**
